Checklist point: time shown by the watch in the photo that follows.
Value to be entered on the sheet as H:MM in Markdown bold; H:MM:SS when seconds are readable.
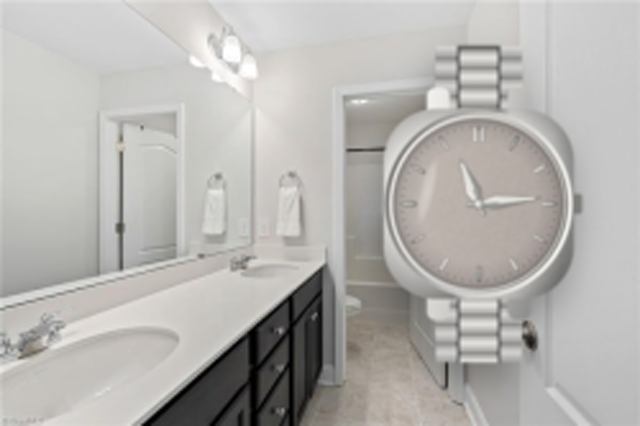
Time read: **11:14**
